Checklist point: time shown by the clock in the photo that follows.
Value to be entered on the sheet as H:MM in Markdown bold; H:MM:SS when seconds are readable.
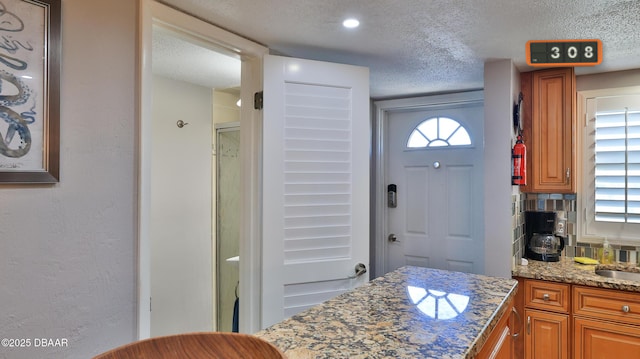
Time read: **3:08**
